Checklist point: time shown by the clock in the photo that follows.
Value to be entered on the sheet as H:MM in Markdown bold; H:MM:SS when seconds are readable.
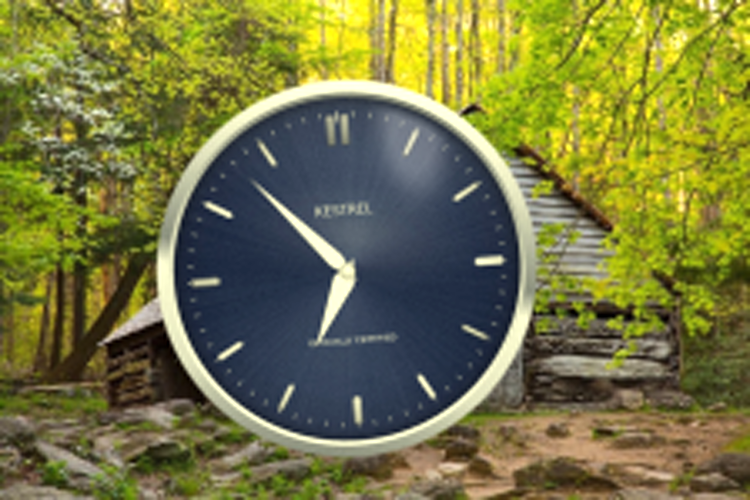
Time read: **6:53**
